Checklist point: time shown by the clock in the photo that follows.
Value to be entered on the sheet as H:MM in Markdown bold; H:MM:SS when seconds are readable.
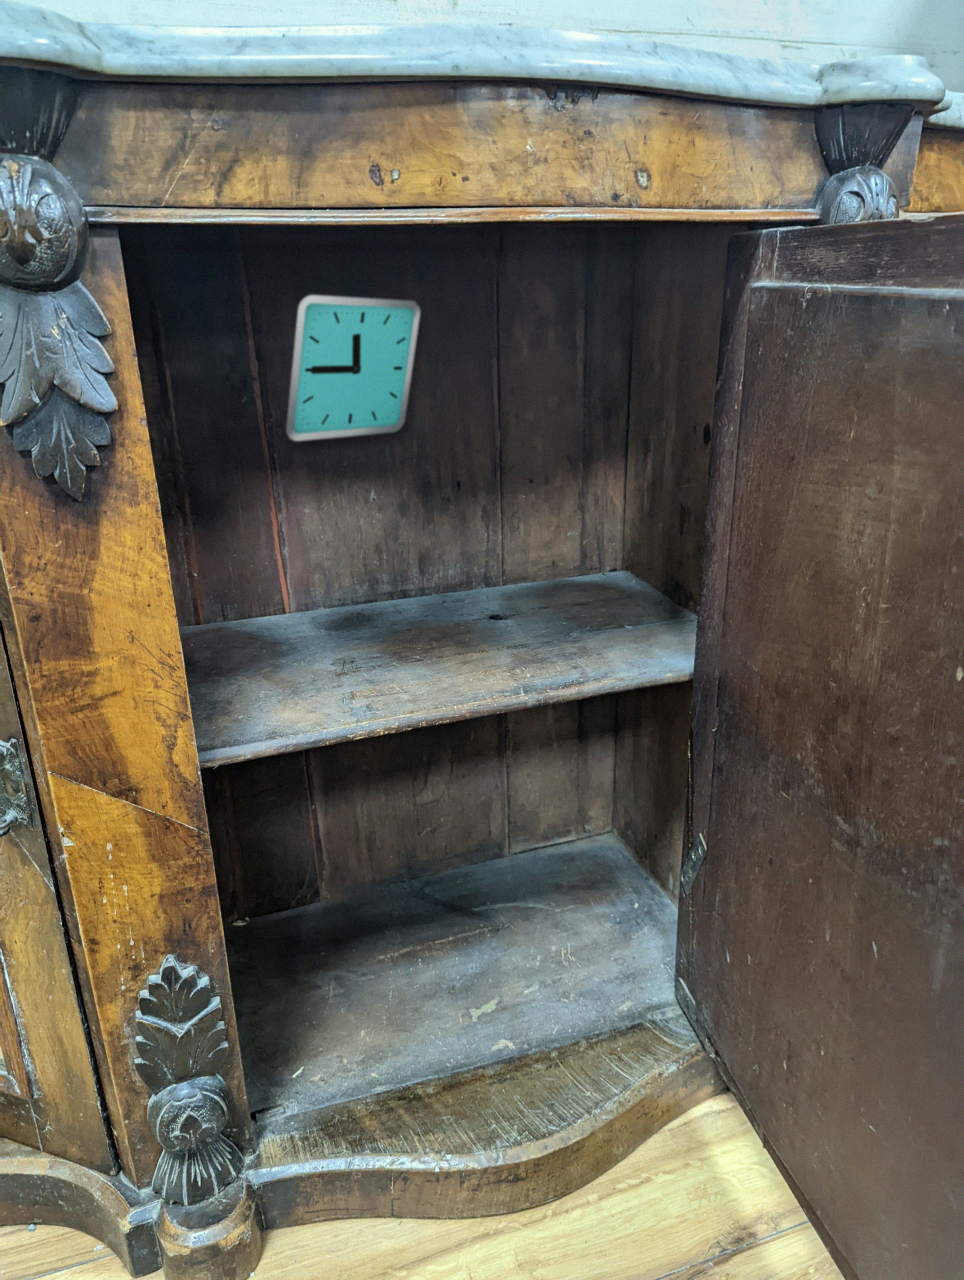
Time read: **11:45**
